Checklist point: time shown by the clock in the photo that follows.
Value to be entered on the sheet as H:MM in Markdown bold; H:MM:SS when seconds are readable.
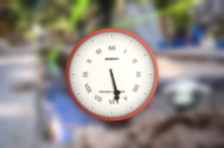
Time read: **5:28**
